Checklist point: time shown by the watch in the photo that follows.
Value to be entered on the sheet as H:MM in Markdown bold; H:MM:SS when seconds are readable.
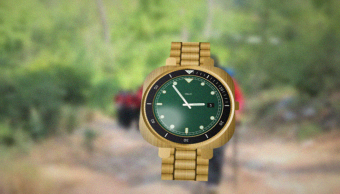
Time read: **2:54**
